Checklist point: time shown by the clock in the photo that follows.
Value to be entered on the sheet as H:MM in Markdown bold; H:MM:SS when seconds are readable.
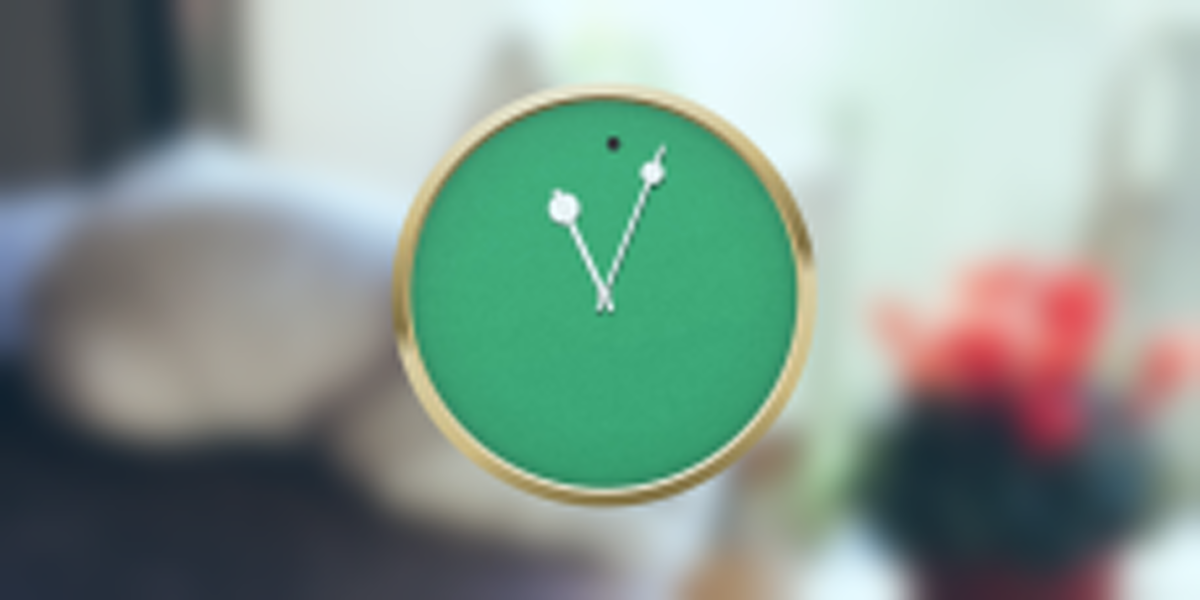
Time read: **11:03**
